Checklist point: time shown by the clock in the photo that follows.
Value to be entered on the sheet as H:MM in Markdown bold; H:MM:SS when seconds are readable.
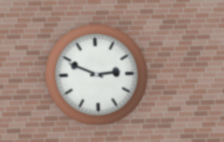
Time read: **2:49**
